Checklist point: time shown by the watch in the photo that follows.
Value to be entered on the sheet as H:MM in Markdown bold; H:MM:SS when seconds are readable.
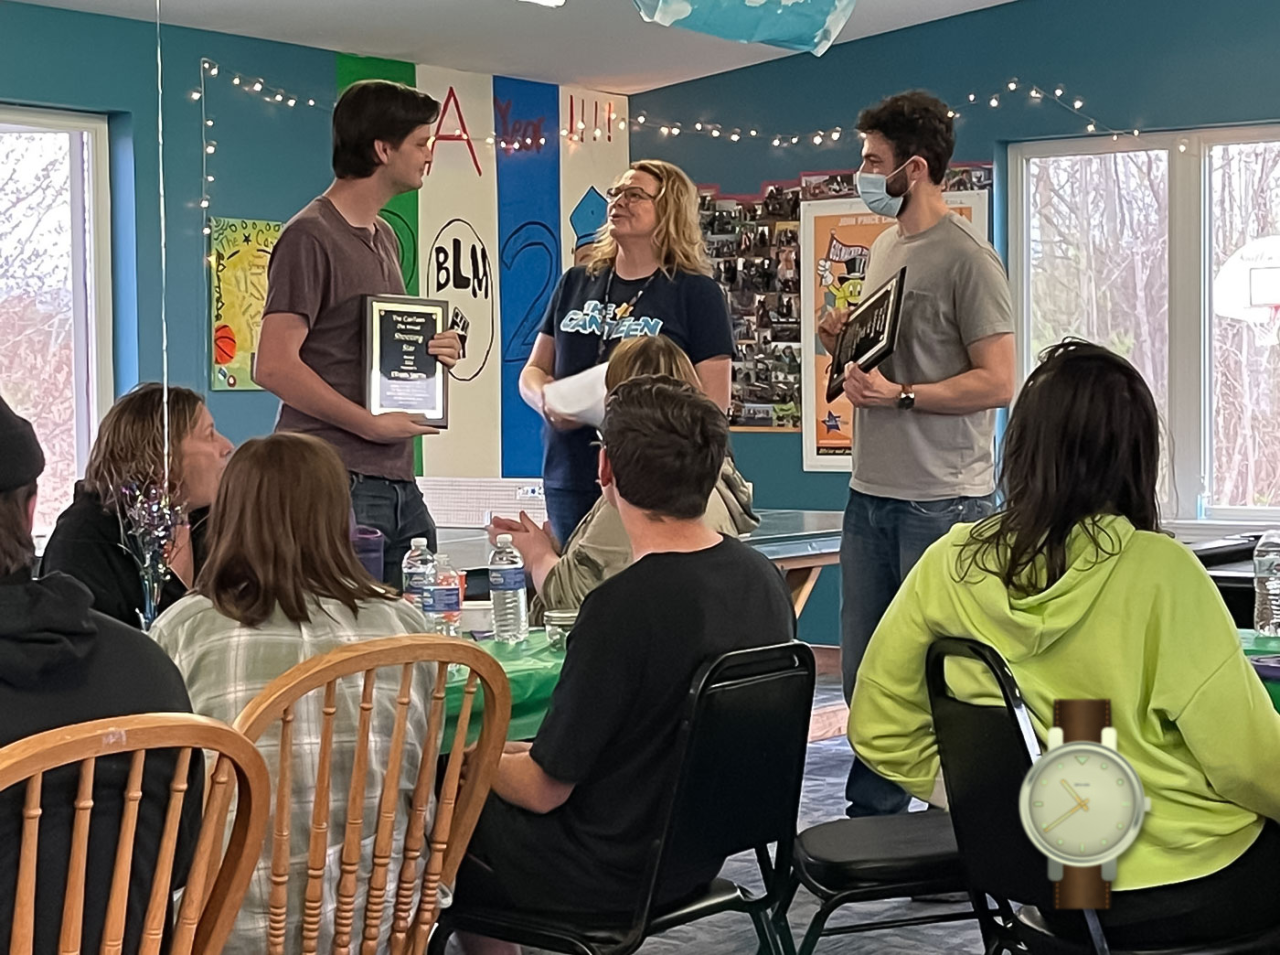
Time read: **10:39**
